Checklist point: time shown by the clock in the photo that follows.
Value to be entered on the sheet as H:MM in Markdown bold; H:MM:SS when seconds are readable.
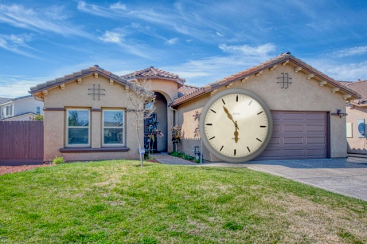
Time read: **5:54**
